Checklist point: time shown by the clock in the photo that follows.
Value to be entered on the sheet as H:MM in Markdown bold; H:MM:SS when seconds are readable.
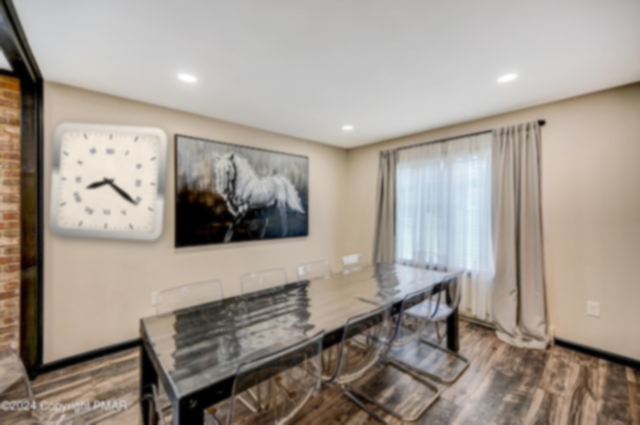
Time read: **8:21**
